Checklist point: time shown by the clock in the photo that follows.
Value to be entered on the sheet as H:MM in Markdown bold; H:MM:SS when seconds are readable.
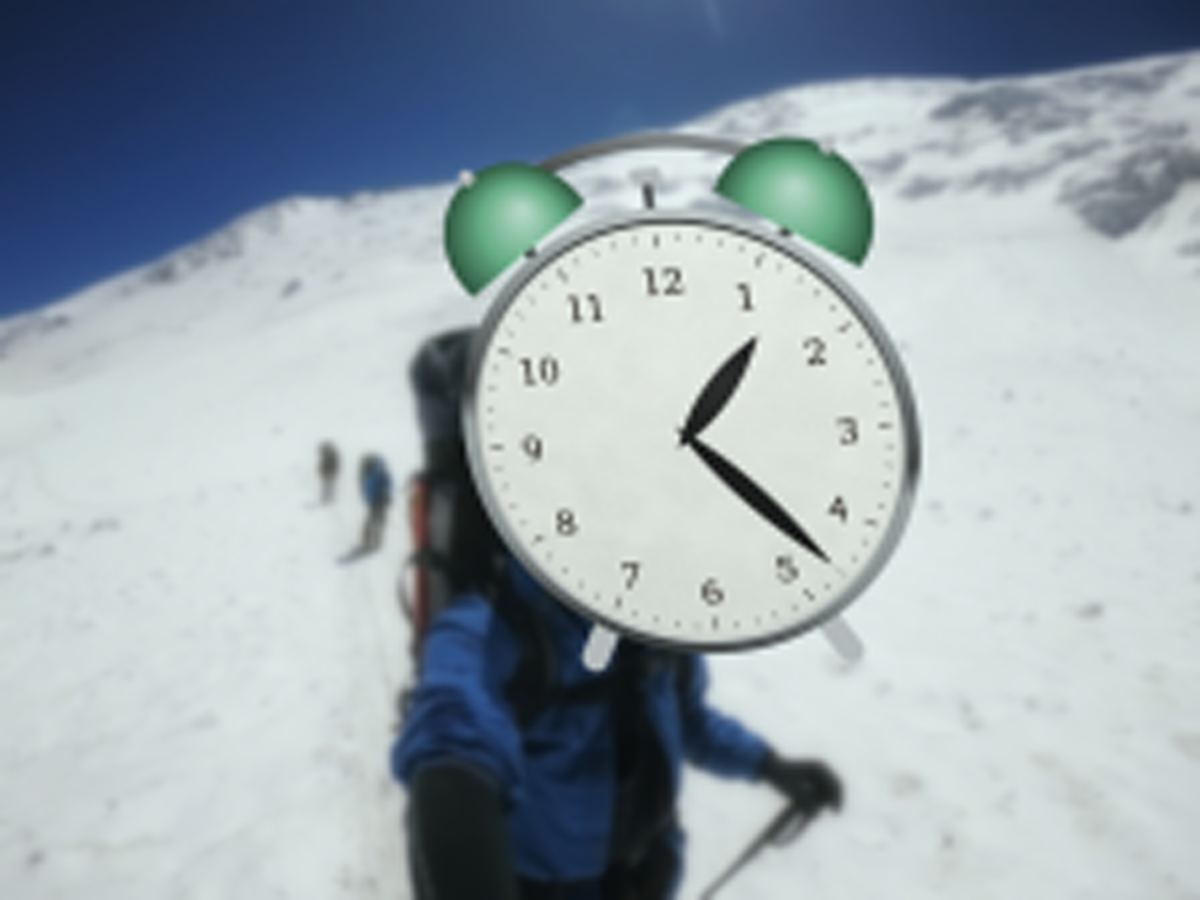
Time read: **1:23**
